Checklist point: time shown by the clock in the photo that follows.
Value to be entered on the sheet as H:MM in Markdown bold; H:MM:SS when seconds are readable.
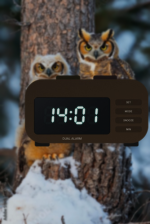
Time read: **14:01**
